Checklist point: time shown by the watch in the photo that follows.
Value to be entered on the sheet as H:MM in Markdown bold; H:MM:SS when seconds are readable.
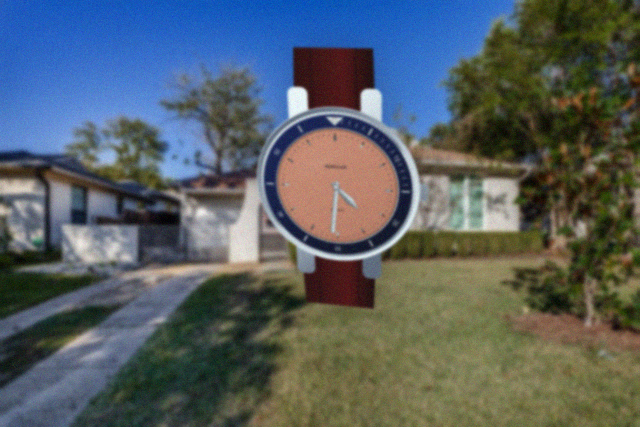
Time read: **4:31**
